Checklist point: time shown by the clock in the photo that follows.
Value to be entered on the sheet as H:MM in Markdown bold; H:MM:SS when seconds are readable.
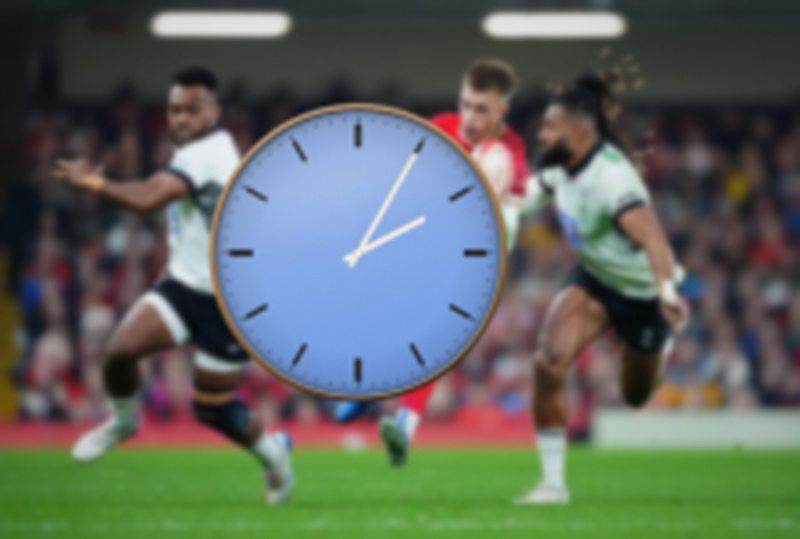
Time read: **2:05**
